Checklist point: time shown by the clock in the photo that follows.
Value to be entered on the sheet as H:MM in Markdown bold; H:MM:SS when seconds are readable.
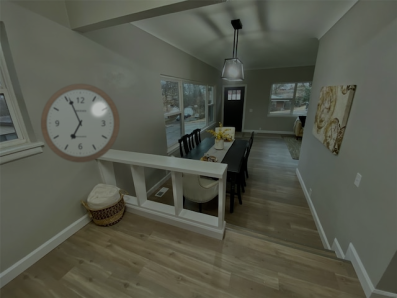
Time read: **6:56**
